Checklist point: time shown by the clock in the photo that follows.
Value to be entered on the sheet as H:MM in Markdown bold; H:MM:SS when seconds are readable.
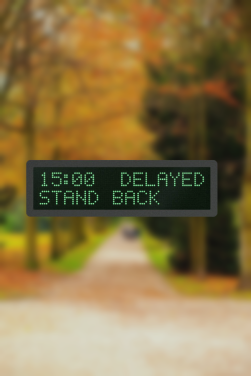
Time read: **15:00**
